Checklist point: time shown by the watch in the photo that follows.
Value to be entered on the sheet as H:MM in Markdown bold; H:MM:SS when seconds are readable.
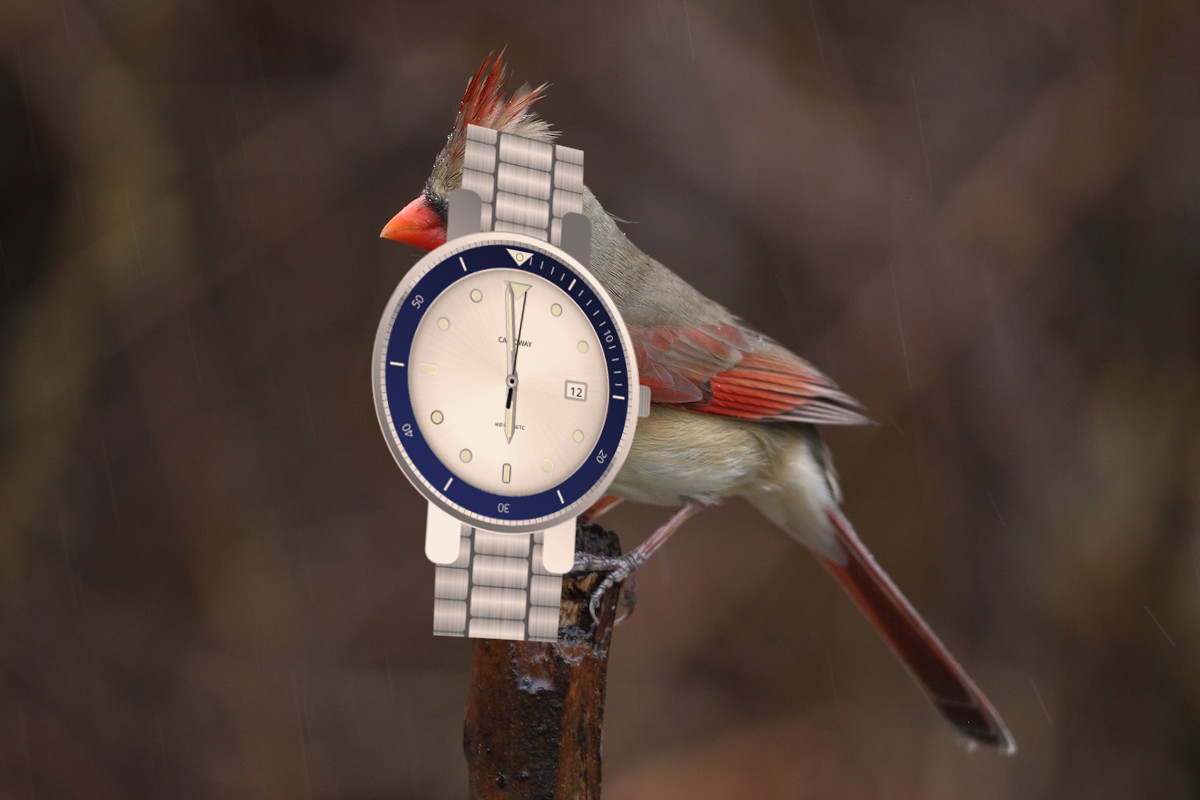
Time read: **5:59:01**
